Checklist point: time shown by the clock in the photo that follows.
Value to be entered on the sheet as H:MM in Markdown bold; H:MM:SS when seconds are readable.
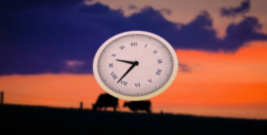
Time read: **9:37**
